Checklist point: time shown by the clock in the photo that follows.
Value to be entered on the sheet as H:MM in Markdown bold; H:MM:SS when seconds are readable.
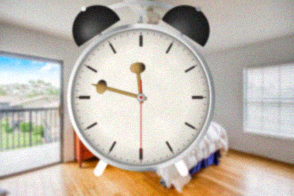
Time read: **11:47:30**
